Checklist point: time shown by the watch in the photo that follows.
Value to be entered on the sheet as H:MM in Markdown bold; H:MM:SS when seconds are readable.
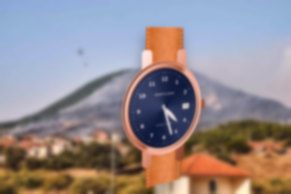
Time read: **4:27**
